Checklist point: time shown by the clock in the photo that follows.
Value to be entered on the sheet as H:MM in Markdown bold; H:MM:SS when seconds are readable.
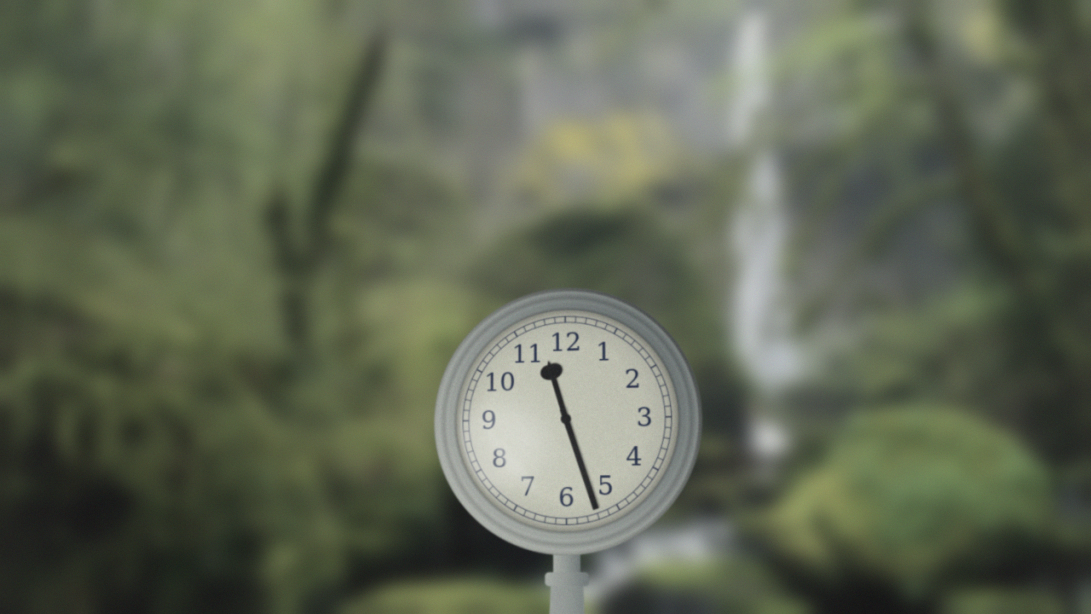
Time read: **11:27**
